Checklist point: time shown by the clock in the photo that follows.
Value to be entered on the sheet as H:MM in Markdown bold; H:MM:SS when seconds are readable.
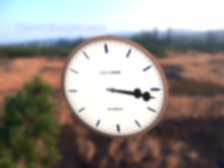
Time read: **3:17**
